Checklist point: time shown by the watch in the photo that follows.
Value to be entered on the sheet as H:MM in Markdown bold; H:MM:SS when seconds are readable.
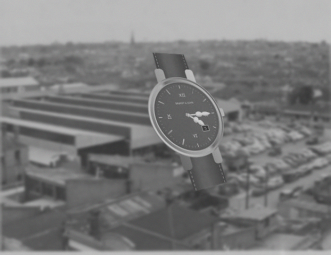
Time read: **4:15**
